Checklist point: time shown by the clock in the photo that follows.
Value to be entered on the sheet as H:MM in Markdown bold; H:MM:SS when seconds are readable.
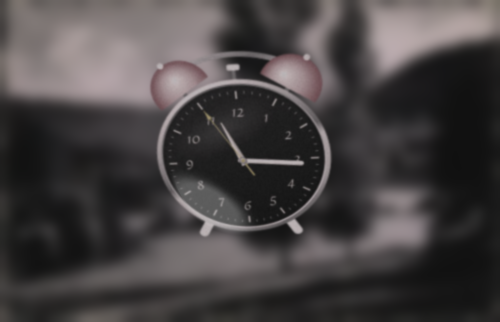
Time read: **11:15:55**
